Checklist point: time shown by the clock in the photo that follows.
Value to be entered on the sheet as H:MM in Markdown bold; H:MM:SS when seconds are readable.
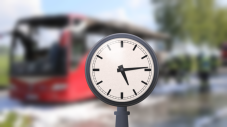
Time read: **5:14**
